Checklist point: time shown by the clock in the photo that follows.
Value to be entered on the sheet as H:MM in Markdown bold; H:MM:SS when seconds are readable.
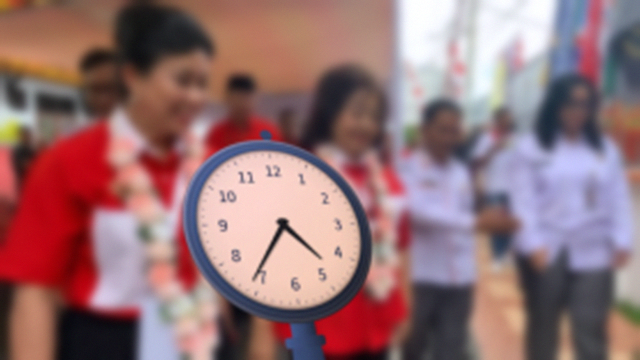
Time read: **4:36**
